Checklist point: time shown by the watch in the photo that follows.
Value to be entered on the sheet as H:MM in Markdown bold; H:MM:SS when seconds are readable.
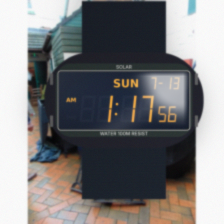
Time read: **1:17:56**
